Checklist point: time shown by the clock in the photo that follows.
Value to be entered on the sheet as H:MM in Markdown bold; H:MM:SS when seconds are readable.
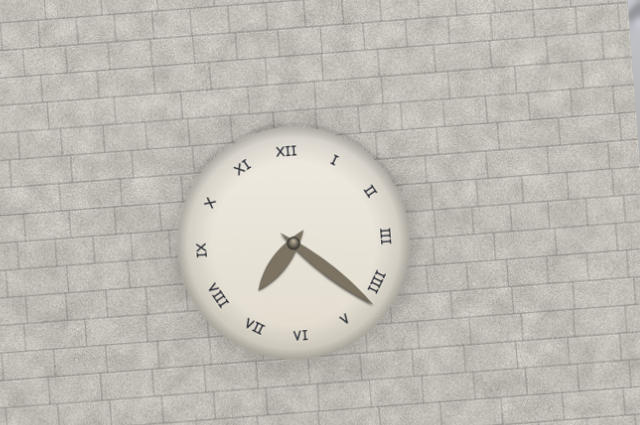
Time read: **7:22**
